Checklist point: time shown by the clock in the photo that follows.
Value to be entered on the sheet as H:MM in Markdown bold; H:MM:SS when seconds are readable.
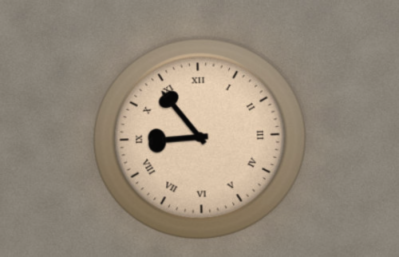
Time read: **8:54**
